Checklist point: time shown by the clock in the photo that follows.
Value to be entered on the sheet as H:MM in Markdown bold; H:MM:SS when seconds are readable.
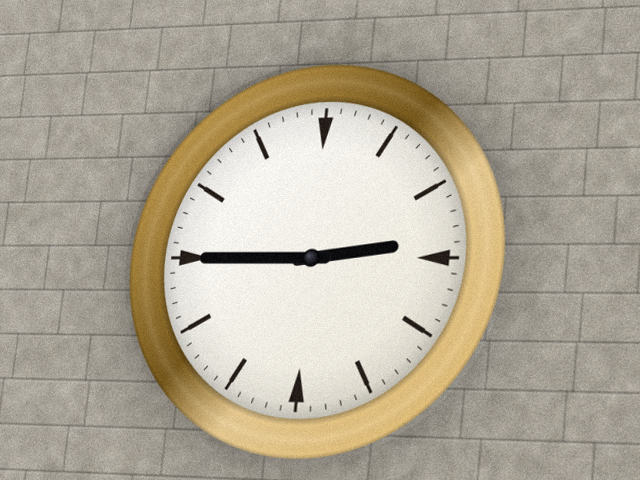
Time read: **2:45**
